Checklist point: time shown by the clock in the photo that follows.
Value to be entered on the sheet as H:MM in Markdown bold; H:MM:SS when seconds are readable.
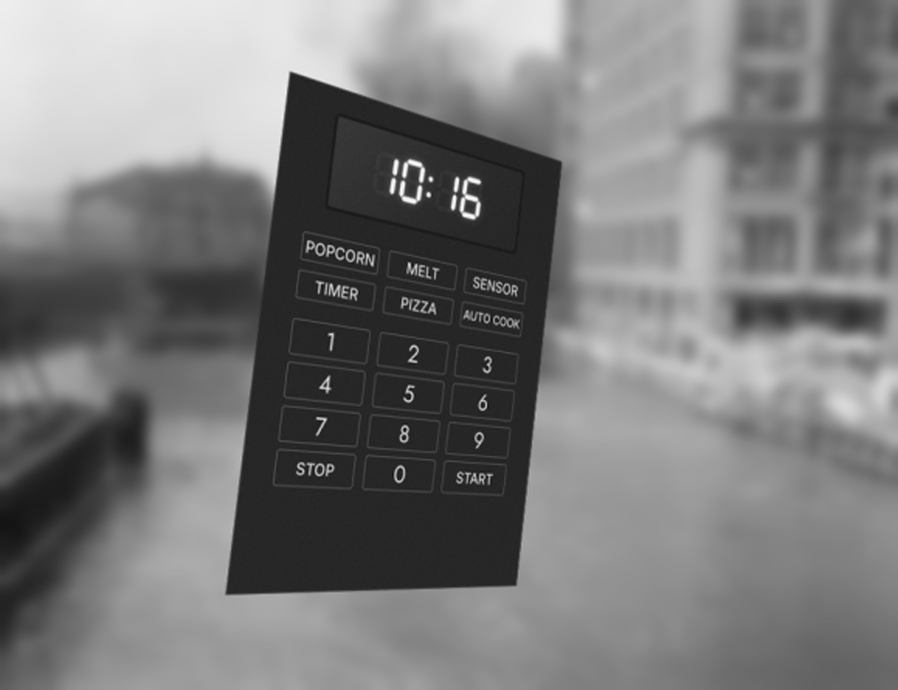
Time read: **10:16**
